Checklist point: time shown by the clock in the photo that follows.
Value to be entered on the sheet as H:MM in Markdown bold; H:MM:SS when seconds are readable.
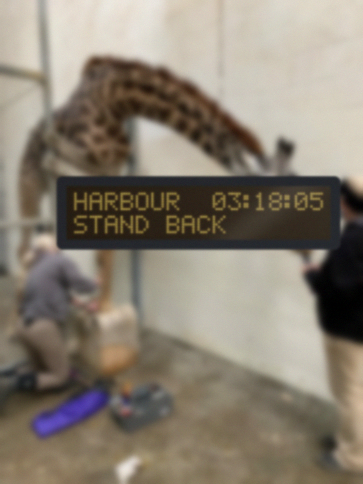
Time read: **3:18:05**
